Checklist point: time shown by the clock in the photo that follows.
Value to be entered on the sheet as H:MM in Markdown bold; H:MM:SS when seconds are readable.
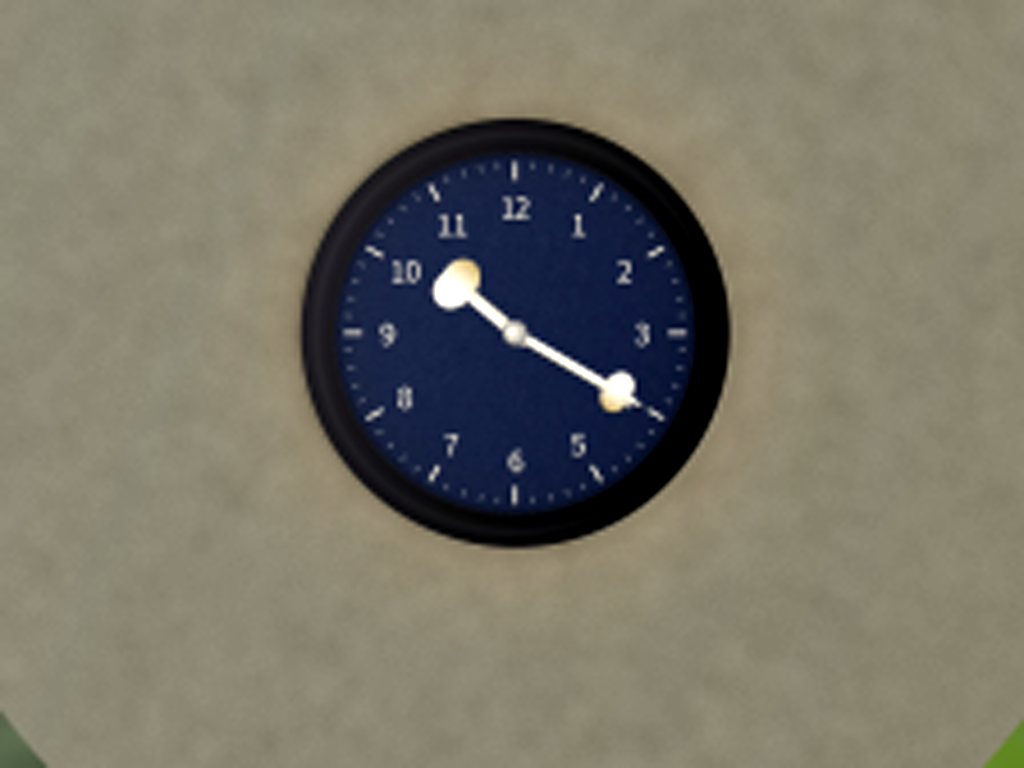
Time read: **10:20**
